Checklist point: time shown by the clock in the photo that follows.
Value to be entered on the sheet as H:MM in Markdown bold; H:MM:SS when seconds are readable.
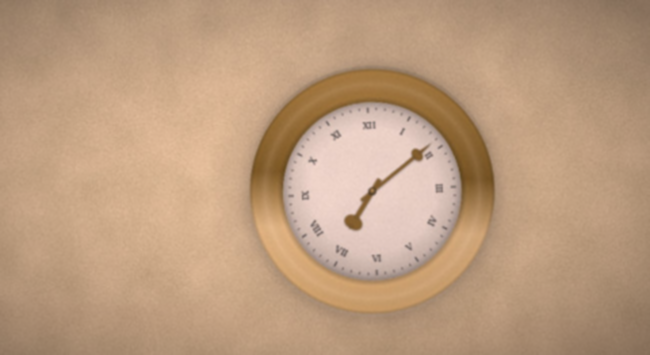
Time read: **7:09**
